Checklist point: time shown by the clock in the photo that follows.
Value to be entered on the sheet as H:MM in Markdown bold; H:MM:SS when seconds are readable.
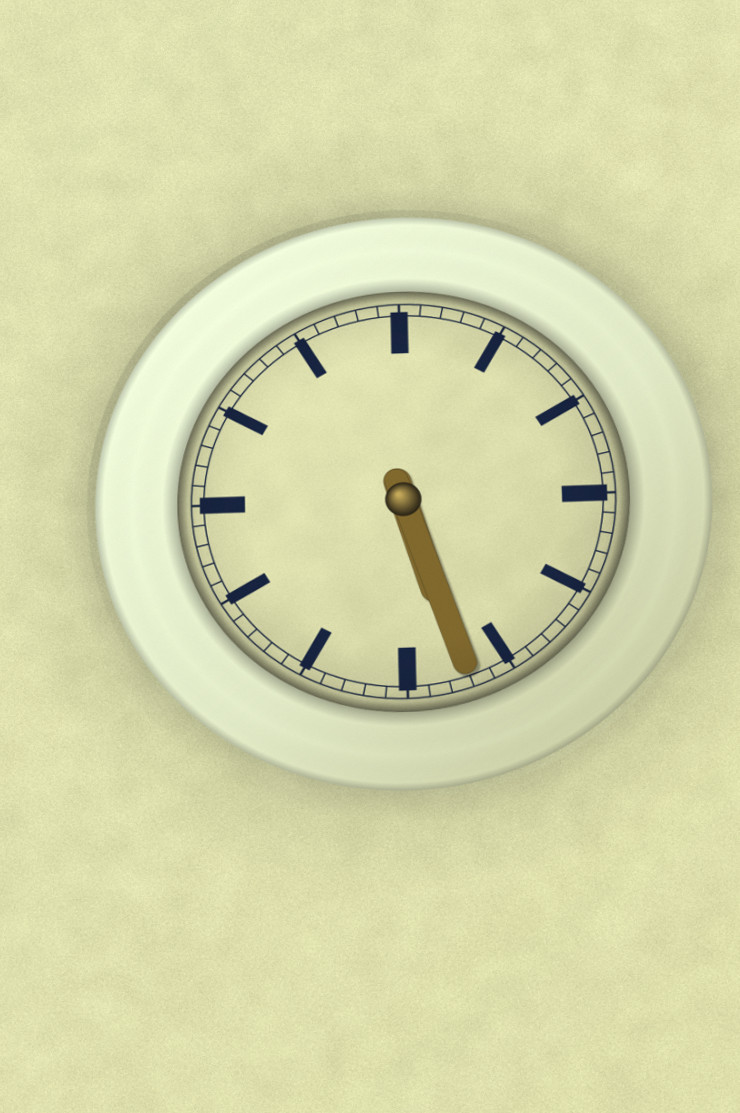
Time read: **5:27**
